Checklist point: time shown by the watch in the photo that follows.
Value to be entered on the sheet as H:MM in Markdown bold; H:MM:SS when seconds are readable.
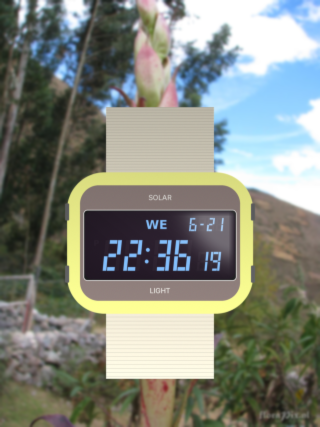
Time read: **22:36:19**
